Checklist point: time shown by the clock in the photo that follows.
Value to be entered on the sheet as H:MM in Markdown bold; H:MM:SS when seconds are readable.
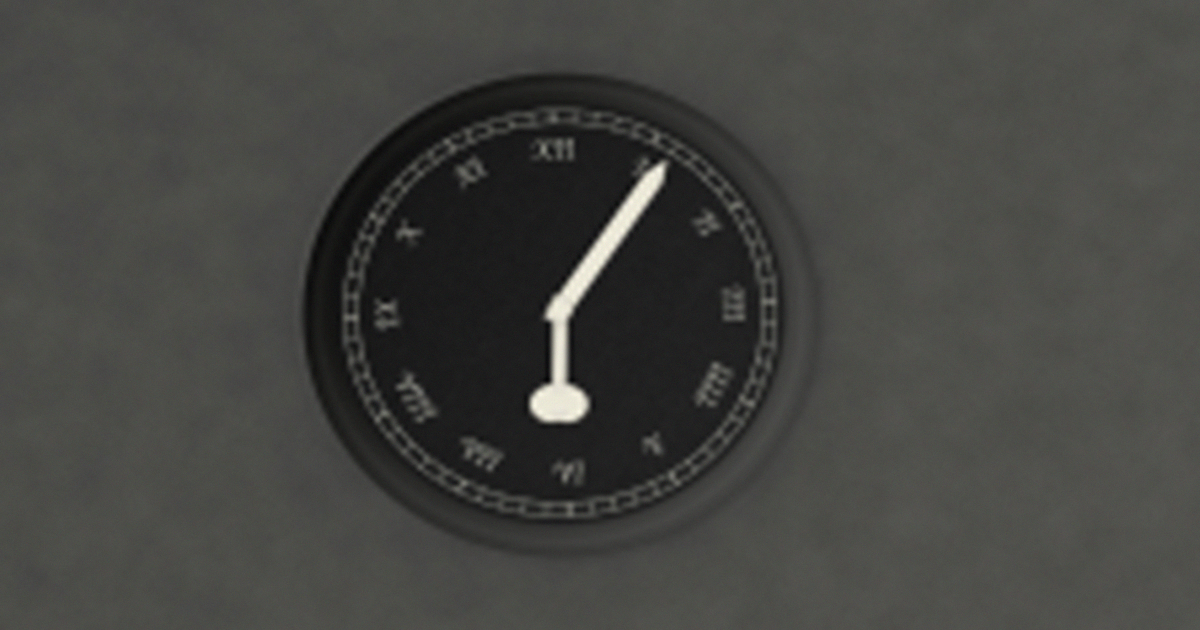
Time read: **6:06**
